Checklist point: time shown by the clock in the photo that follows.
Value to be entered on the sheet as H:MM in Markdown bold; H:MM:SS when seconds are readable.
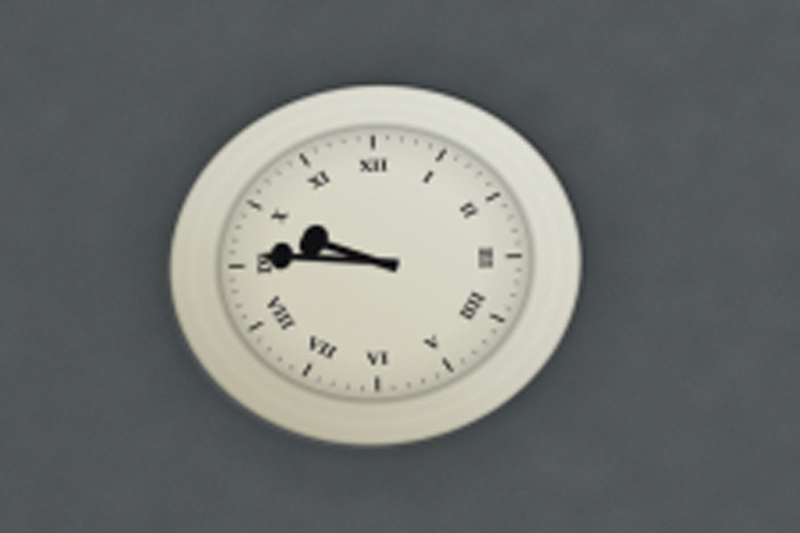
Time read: **9:46**
